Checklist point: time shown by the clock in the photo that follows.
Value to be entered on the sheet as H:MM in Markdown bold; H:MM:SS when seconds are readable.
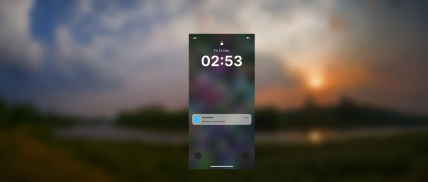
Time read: **2:53**
